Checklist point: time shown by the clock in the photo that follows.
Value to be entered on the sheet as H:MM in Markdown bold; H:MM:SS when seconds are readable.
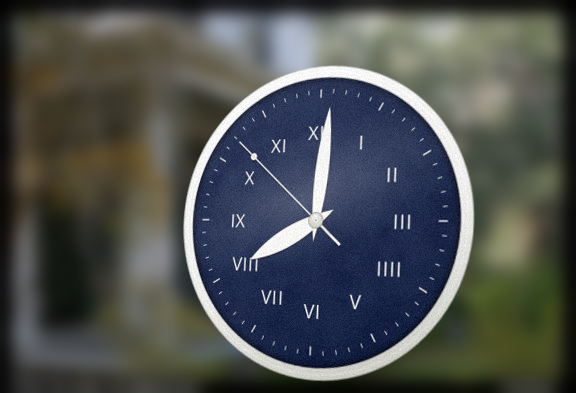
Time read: **8:00:52**
